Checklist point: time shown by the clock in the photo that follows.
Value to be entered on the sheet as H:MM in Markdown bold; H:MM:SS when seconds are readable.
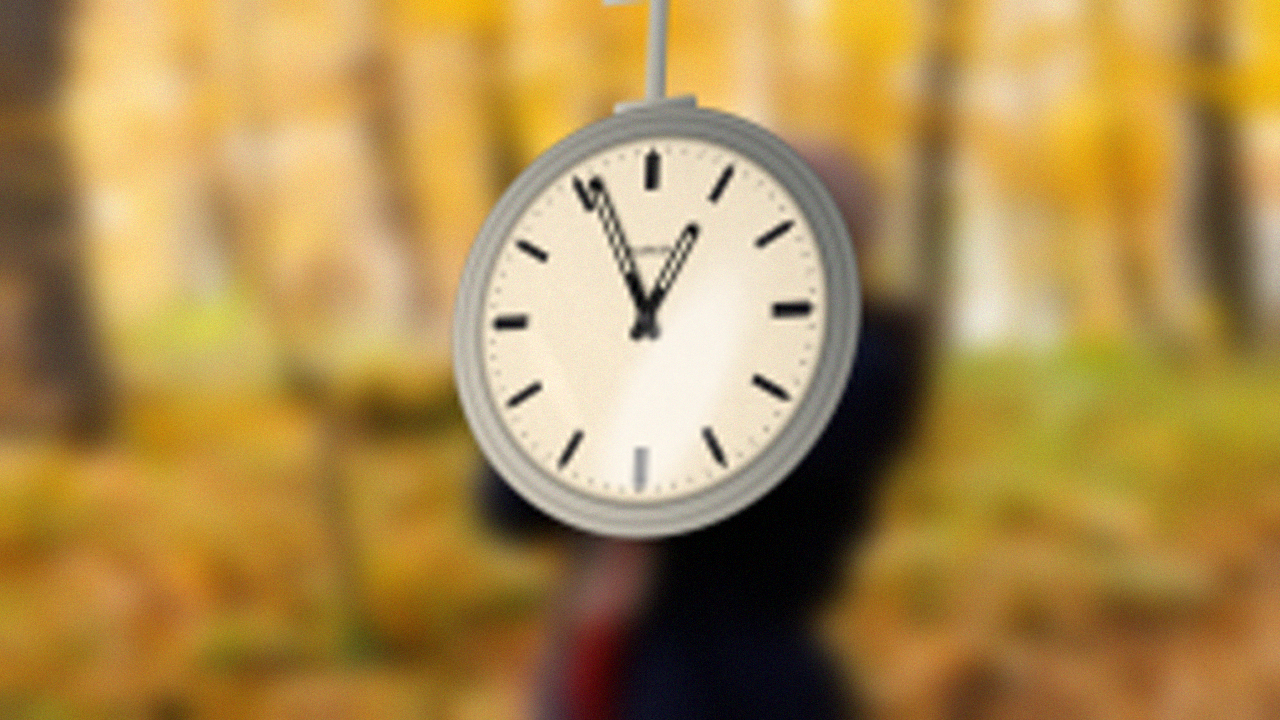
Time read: **12:56**
